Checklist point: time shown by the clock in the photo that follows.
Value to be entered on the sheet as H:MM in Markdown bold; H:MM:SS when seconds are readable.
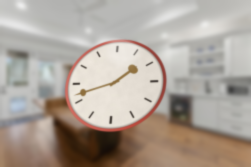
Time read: **1:42**
